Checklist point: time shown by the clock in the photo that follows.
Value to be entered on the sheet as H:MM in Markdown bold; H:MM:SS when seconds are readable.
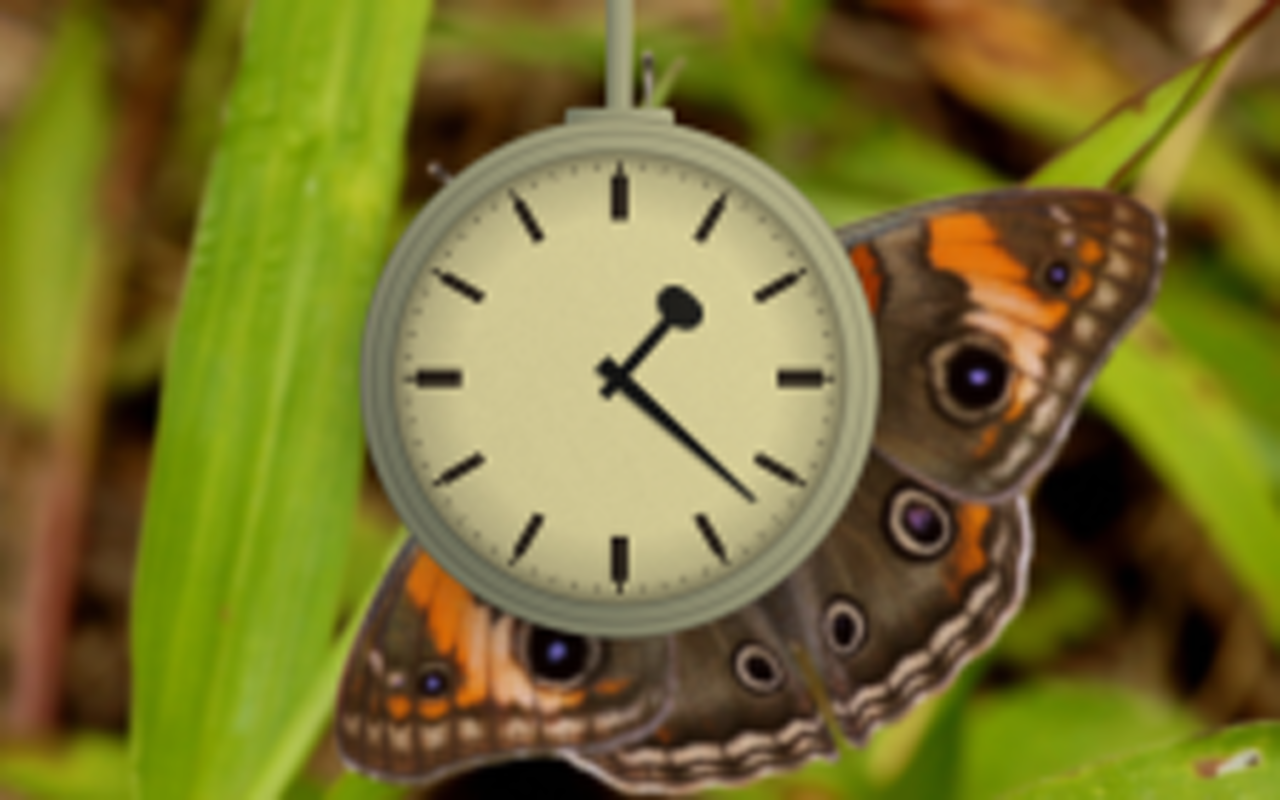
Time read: **1:22**
